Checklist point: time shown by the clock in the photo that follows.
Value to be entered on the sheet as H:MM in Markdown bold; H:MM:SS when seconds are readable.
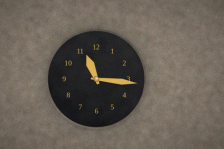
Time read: **11:16**
